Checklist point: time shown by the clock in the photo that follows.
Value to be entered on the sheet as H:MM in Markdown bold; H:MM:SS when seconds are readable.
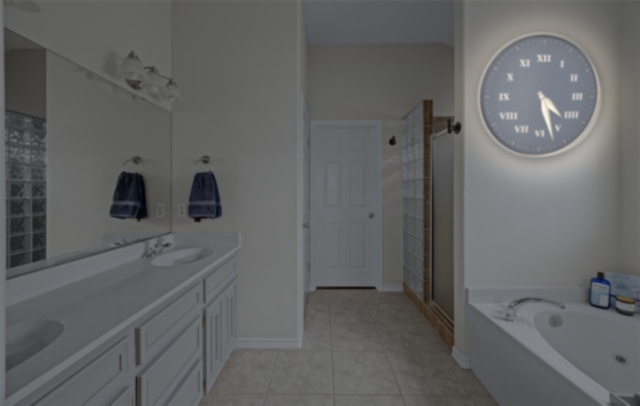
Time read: **4:27**
